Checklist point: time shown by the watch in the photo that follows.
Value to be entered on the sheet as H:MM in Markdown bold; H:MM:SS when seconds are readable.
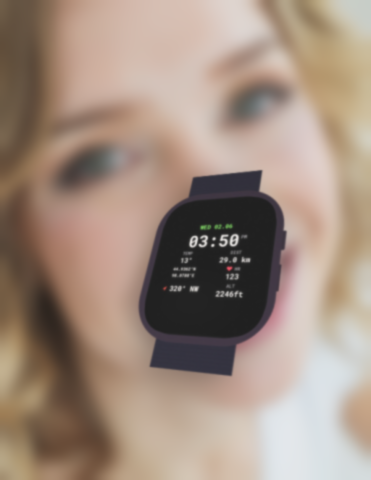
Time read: **3:50**
